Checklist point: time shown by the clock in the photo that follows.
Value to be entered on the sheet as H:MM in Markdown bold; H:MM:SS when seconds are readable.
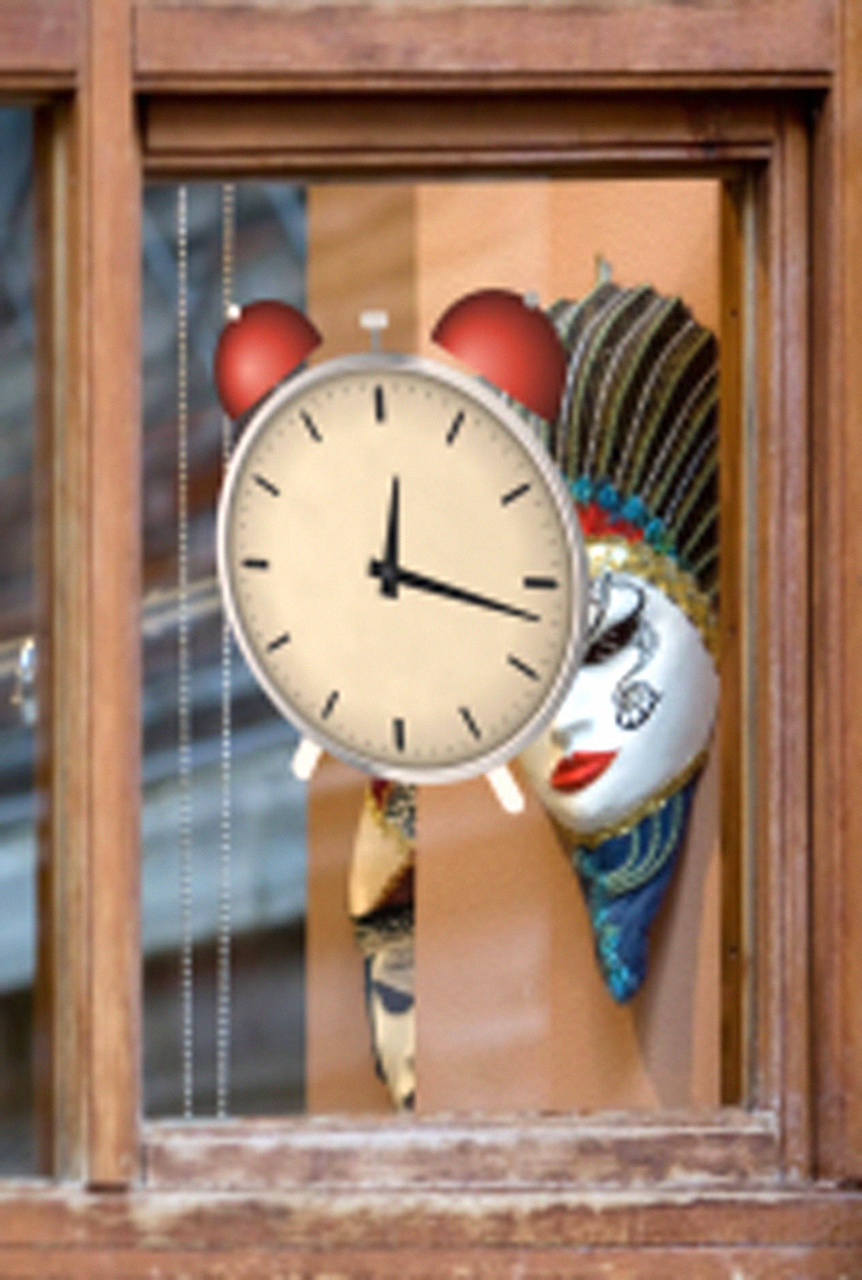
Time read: **12:17**
